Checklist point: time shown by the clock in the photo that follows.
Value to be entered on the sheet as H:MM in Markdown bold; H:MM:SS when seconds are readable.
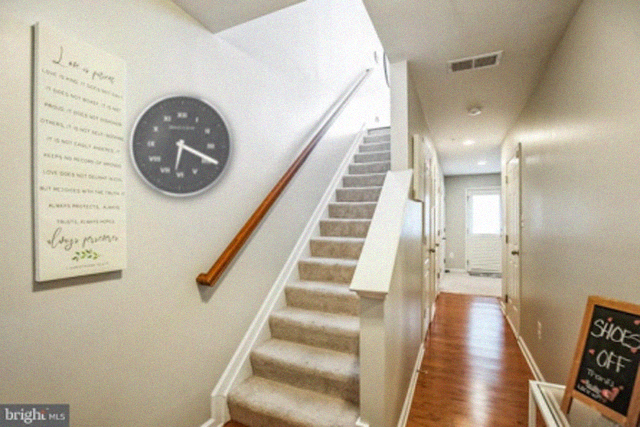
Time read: **6:19**
